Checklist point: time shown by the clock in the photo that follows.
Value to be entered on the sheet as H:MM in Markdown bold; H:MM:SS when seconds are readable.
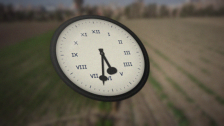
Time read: **5:32**
